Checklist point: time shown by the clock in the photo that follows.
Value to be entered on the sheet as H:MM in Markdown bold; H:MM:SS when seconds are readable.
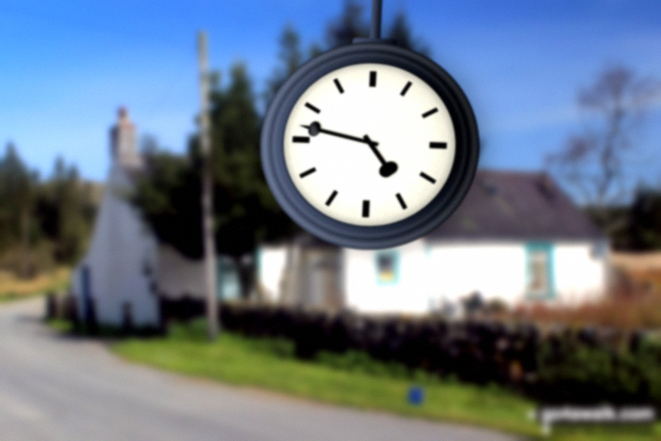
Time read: **4:47**
